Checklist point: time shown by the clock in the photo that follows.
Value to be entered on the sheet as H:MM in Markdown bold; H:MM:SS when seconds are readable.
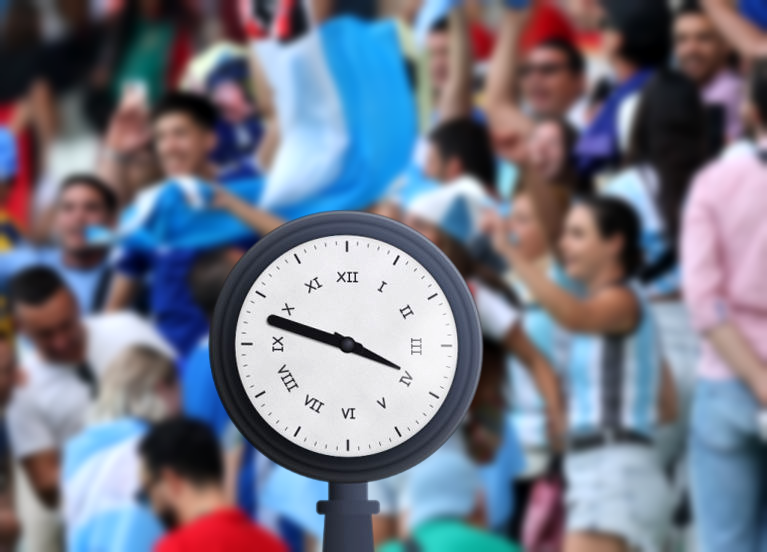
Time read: **3:48**
